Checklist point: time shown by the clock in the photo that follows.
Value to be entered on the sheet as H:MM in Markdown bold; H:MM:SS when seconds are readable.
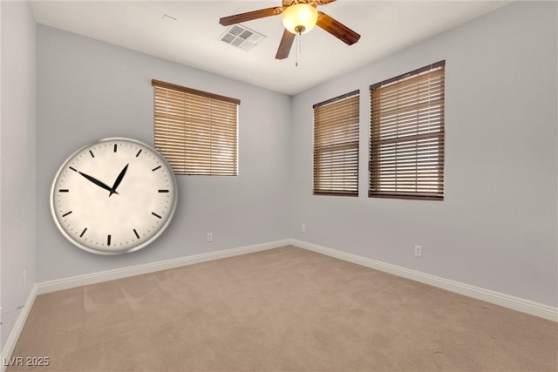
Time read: **12:50**
